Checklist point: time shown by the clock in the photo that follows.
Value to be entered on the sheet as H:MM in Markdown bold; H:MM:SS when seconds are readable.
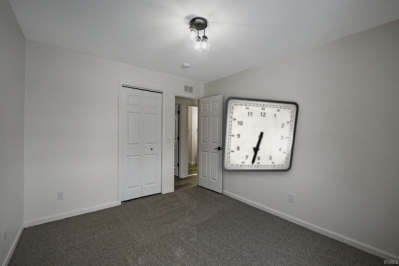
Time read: **6:32**
